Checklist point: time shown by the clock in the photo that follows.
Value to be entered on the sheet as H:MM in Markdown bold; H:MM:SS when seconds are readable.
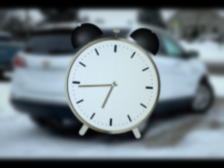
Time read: **6:44**
